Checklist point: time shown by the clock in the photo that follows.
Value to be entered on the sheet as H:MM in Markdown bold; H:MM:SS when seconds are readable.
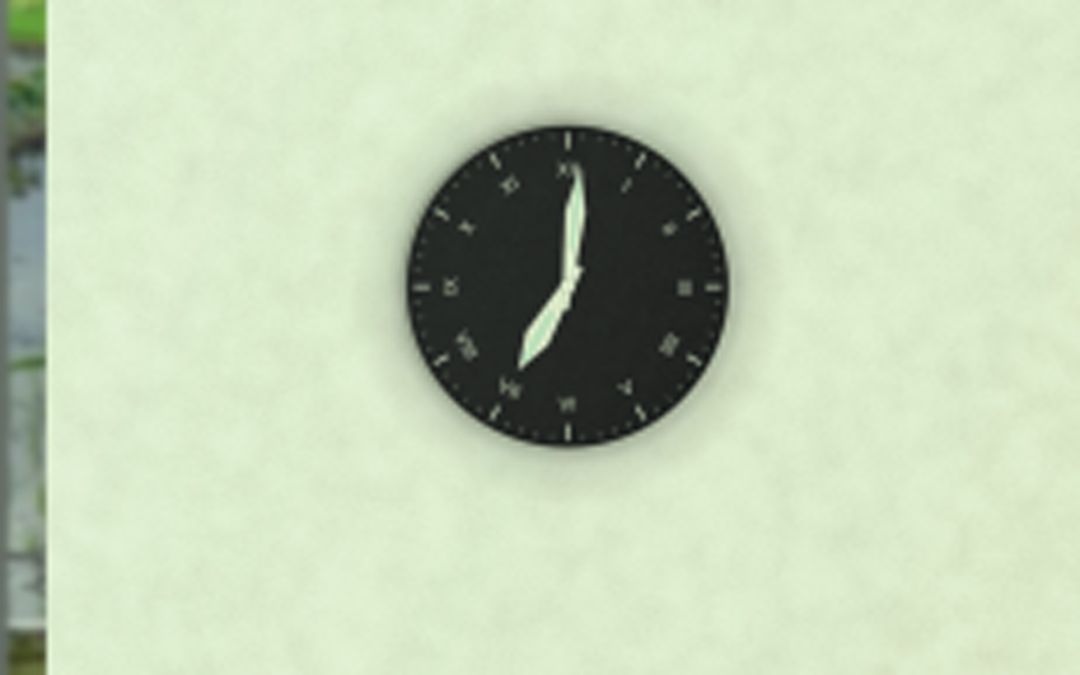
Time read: **7:01**
